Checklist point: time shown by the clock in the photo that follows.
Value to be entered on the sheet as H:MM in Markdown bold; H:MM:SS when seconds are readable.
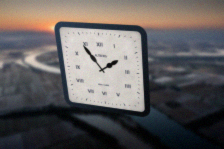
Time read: **1:54**
